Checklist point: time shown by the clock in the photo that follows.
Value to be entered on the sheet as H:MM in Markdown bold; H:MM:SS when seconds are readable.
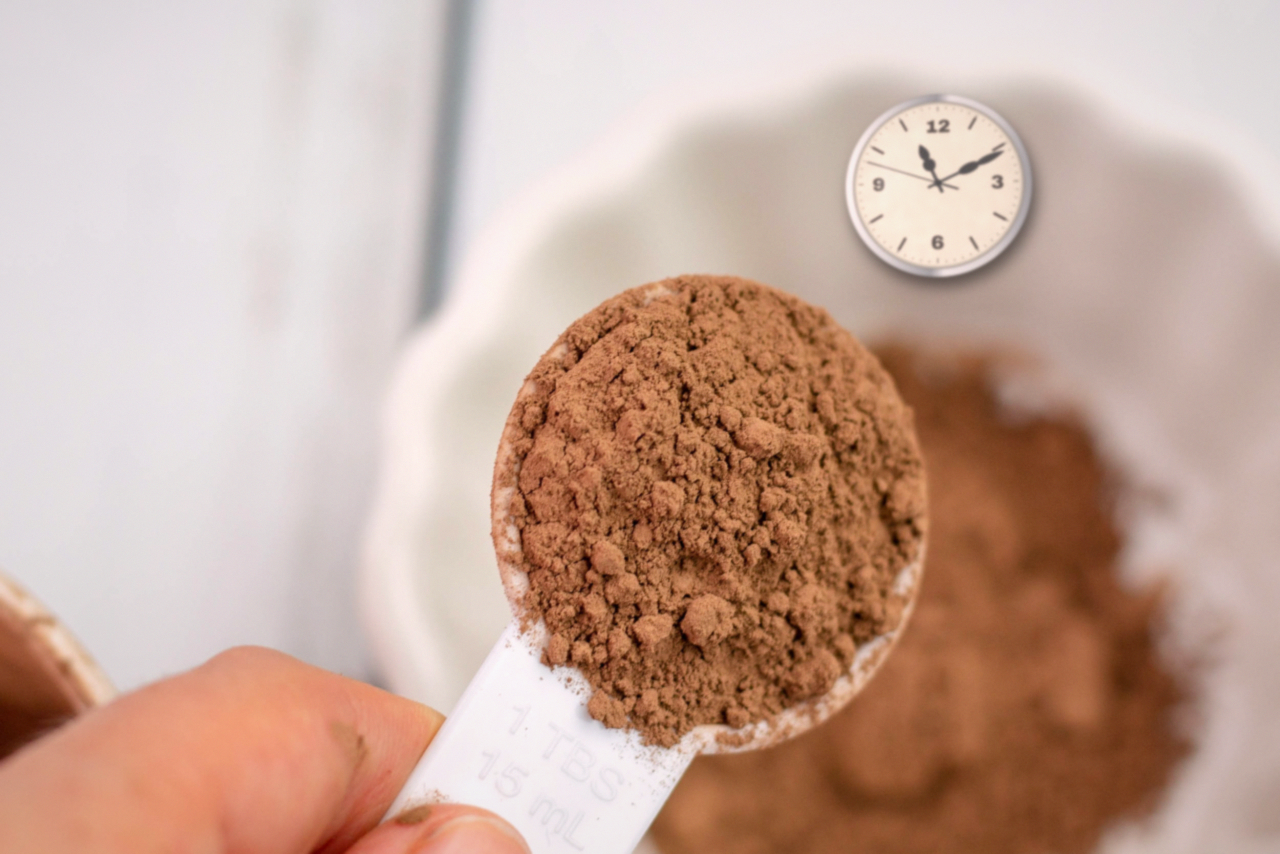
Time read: **11:10:48**
